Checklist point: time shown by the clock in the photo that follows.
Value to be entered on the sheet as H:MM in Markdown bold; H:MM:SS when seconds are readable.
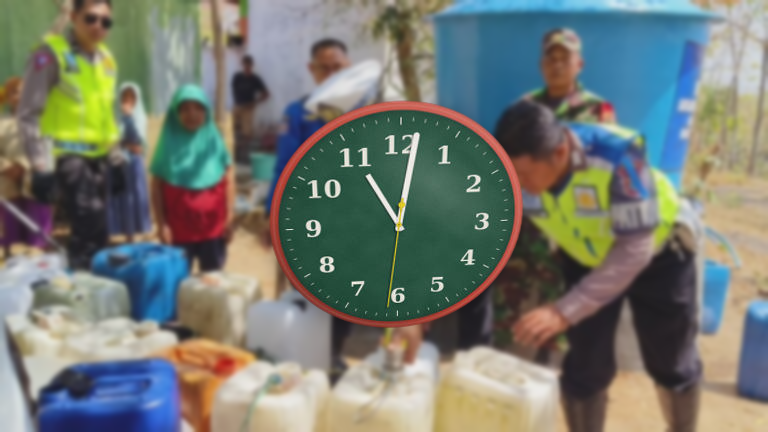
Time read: **11:01:31**
